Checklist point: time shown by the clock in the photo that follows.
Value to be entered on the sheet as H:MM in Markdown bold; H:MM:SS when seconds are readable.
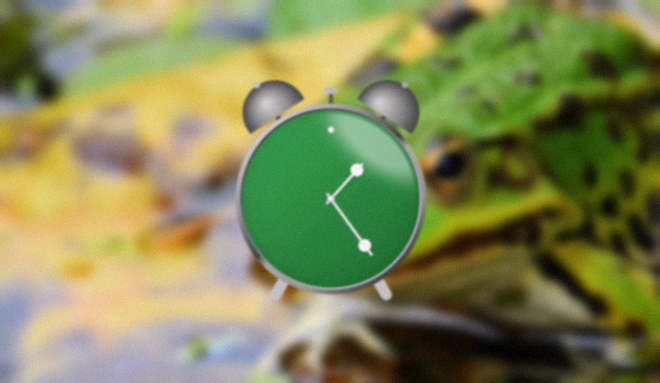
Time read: **1:24**
